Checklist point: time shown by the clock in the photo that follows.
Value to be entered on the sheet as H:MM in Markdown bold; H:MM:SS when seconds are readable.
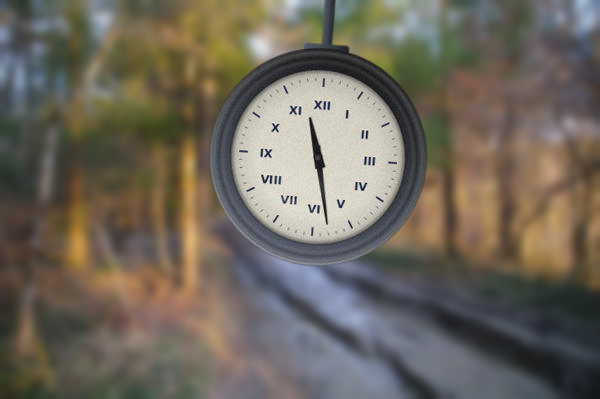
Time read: **11:28**
